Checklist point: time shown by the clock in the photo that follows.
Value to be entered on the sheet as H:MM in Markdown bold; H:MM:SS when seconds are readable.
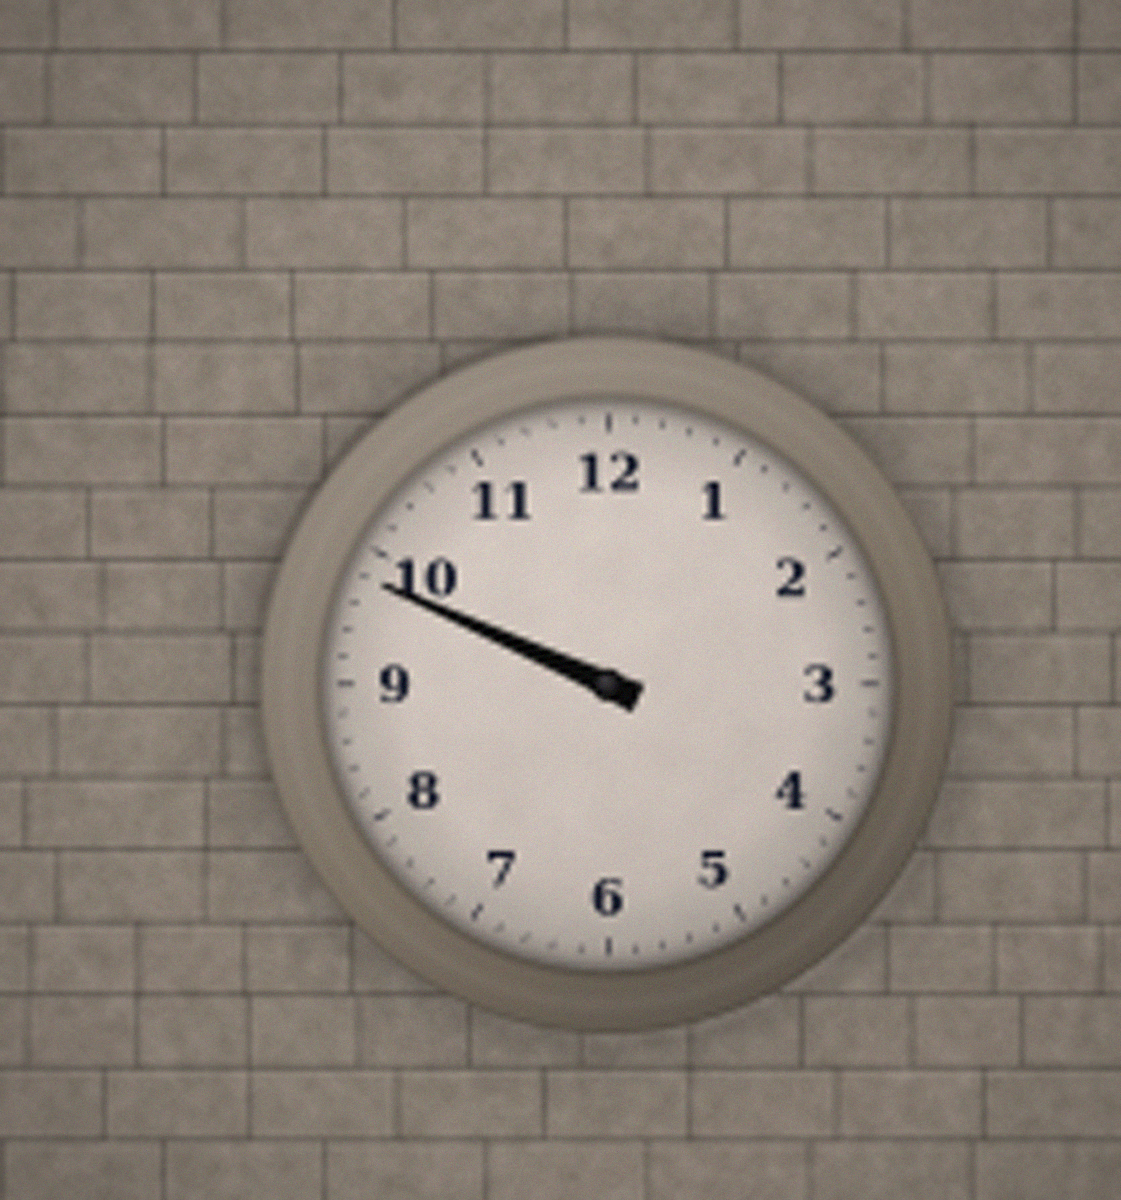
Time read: **9:49**
